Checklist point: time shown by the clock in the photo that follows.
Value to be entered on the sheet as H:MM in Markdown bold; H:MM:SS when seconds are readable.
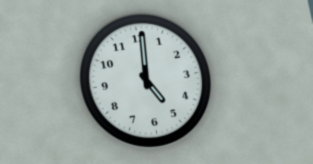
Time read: **5:01**
